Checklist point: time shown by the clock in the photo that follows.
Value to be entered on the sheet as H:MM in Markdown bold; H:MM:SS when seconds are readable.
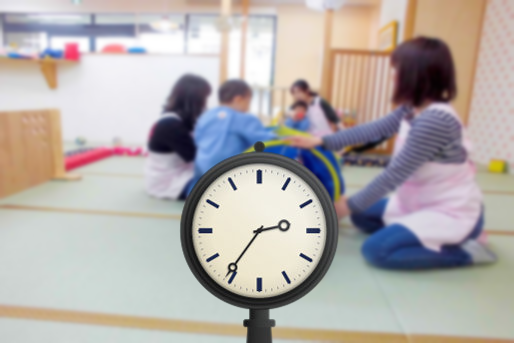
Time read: **2:36**
